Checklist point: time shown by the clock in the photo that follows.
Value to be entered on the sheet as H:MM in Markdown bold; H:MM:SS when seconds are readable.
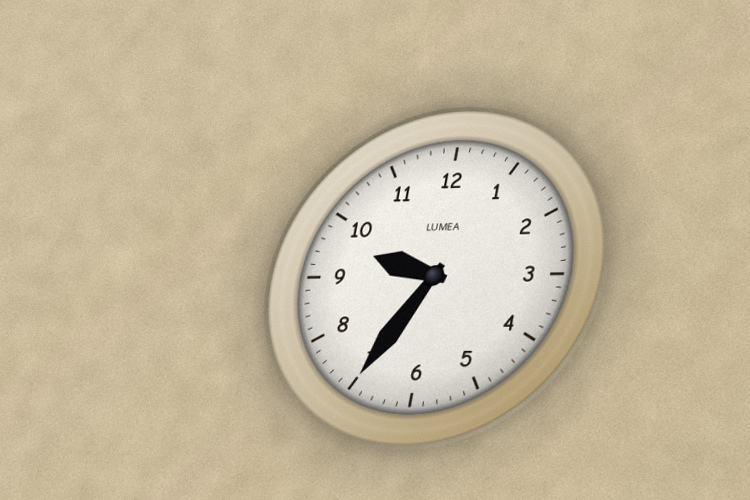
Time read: **9:35**
